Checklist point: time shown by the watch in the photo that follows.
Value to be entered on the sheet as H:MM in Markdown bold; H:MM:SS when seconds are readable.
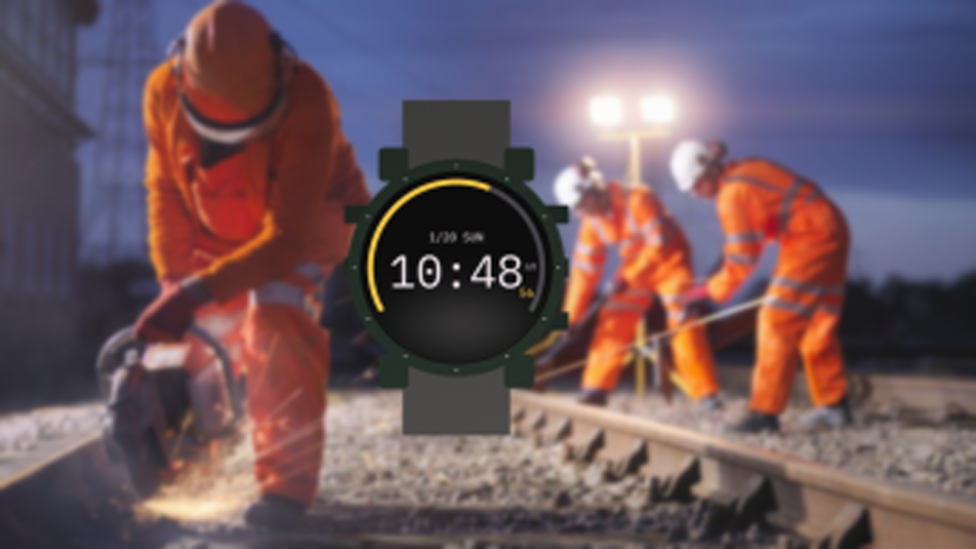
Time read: **10:48**
